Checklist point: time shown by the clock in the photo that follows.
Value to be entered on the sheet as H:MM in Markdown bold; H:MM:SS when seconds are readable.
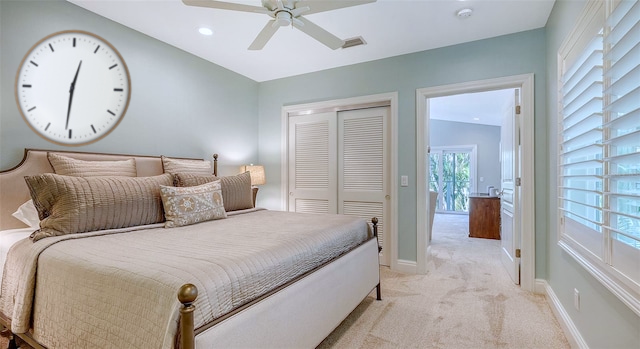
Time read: **12:31**
